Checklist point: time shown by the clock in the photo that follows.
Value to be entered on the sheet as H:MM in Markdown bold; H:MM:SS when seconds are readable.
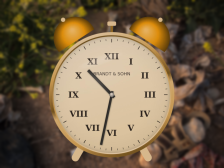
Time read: **10:32**
